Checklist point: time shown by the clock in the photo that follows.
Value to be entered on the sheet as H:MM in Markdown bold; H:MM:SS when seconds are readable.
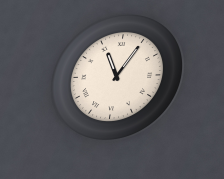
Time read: **11:05**
